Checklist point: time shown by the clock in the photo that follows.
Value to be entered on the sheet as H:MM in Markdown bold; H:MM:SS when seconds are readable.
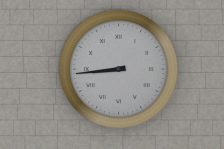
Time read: **8:44**
